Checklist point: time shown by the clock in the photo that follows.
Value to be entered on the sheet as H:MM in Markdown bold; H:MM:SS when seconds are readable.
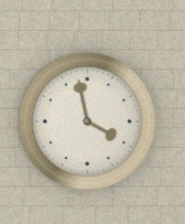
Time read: **3:58**
